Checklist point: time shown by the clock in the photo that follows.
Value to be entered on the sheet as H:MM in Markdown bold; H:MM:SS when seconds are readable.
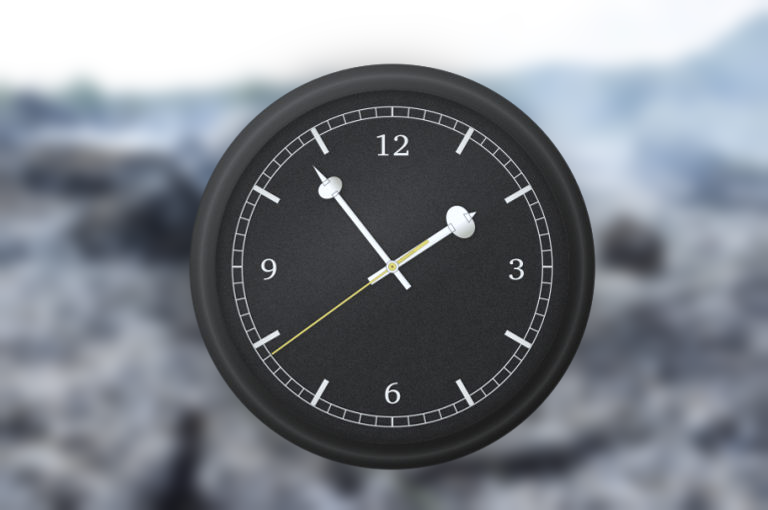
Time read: **1:53:39**
